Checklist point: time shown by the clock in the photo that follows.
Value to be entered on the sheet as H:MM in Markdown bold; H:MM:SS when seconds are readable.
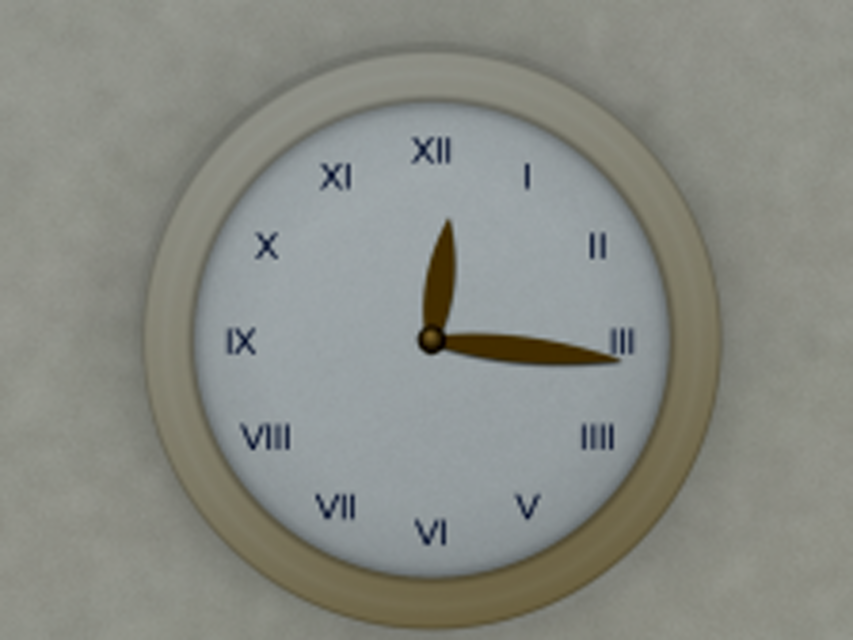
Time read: **12:16**
